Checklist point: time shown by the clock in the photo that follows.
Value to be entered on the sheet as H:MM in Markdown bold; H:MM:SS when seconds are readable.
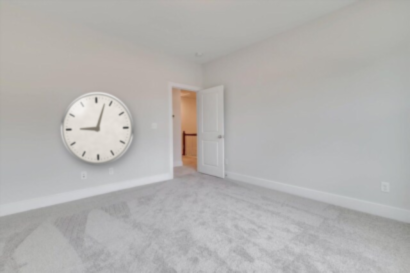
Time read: **9:03**
